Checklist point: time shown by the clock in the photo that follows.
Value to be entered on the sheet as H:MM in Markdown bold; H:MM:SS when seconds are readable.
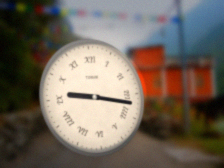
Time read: **9:17**
